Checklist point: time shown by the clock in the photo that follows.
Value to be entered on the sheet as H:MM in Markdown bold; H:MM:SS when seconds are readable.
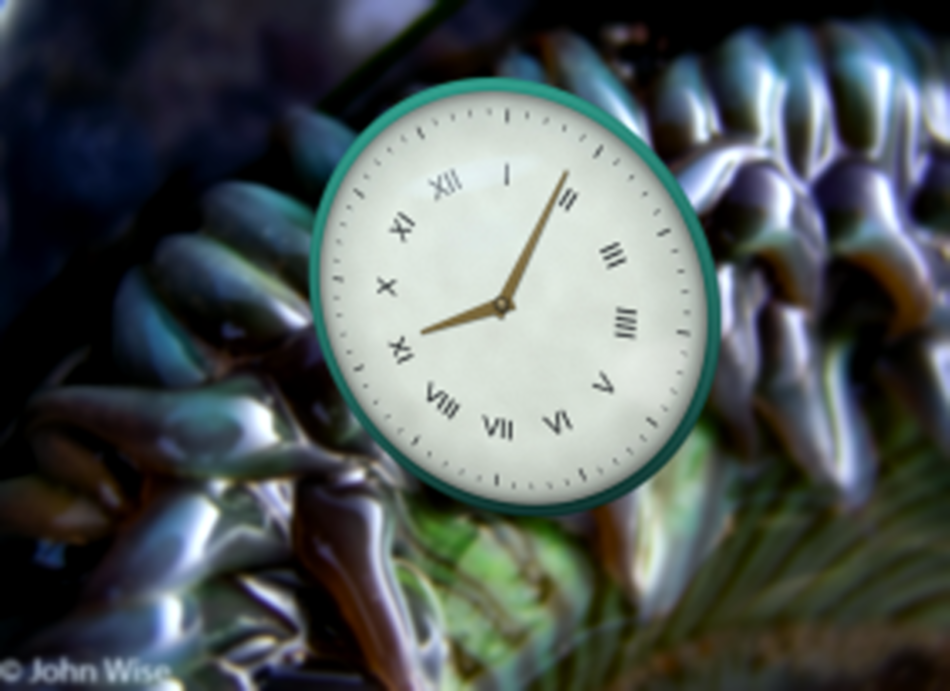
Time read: **9:09**
